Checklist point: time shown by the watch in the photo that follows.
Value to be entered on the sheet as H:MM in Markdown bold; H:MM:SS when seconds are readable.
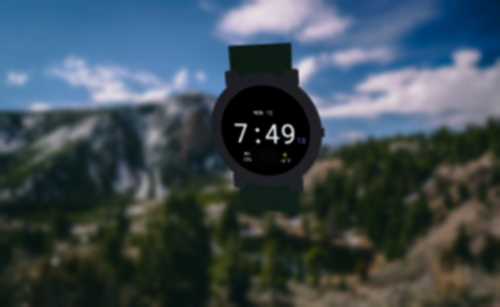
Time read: **7:49**
